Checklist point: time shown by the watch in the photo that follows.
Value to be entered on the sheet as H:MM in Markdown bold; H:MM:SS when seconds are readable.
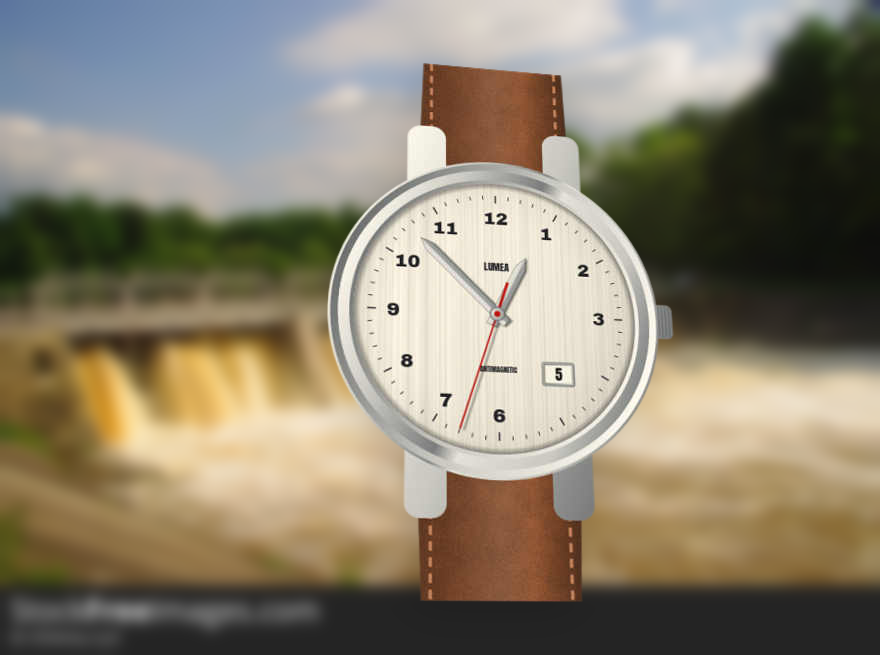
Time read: **12:52:33**
